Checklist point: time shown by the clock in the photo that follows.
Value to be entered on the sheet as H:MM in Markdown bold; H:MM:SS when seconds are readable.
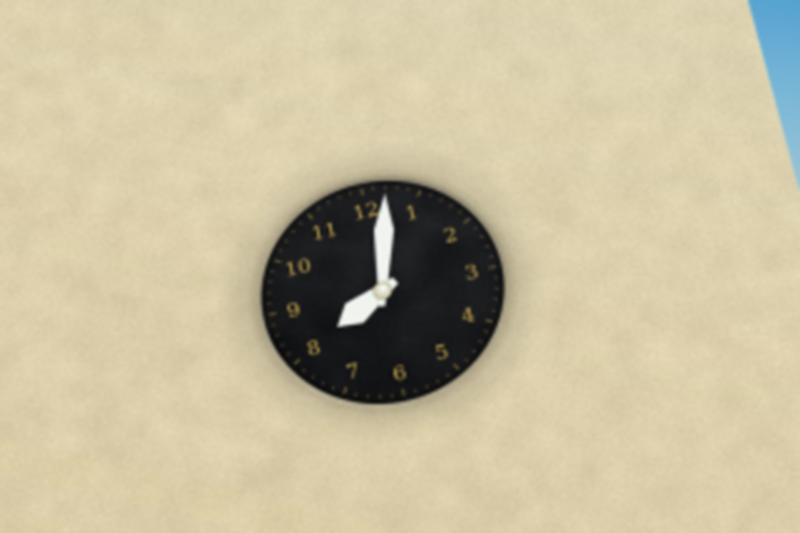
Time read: **8:02**
